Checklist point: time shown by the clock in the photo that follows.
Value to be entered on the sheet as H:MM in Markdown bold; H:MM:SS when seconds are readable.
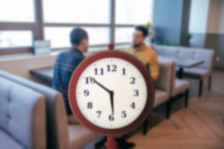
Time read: **5:51**
